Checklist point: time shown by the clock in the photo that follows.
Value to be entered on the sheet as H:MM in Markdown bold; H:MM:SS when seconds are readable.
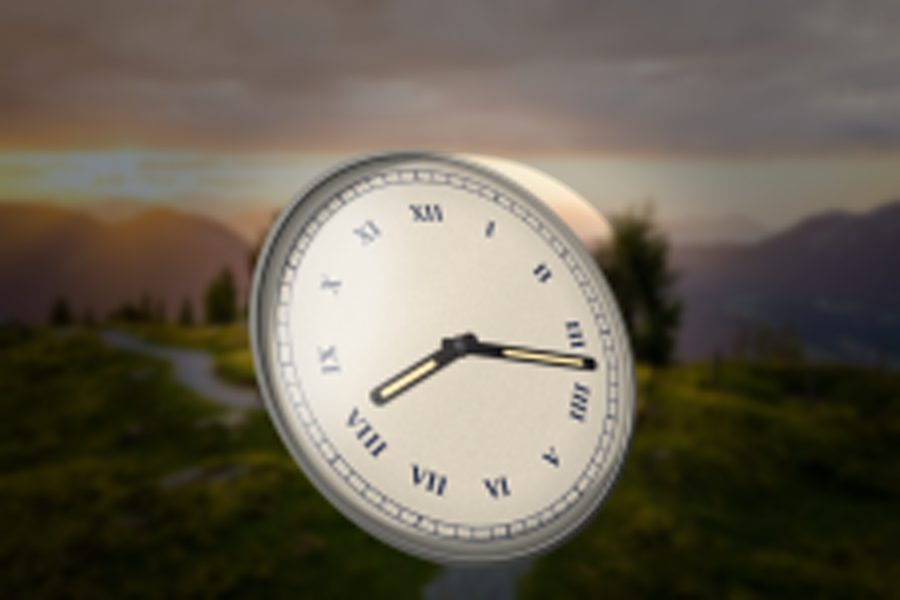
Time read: **8:17**
